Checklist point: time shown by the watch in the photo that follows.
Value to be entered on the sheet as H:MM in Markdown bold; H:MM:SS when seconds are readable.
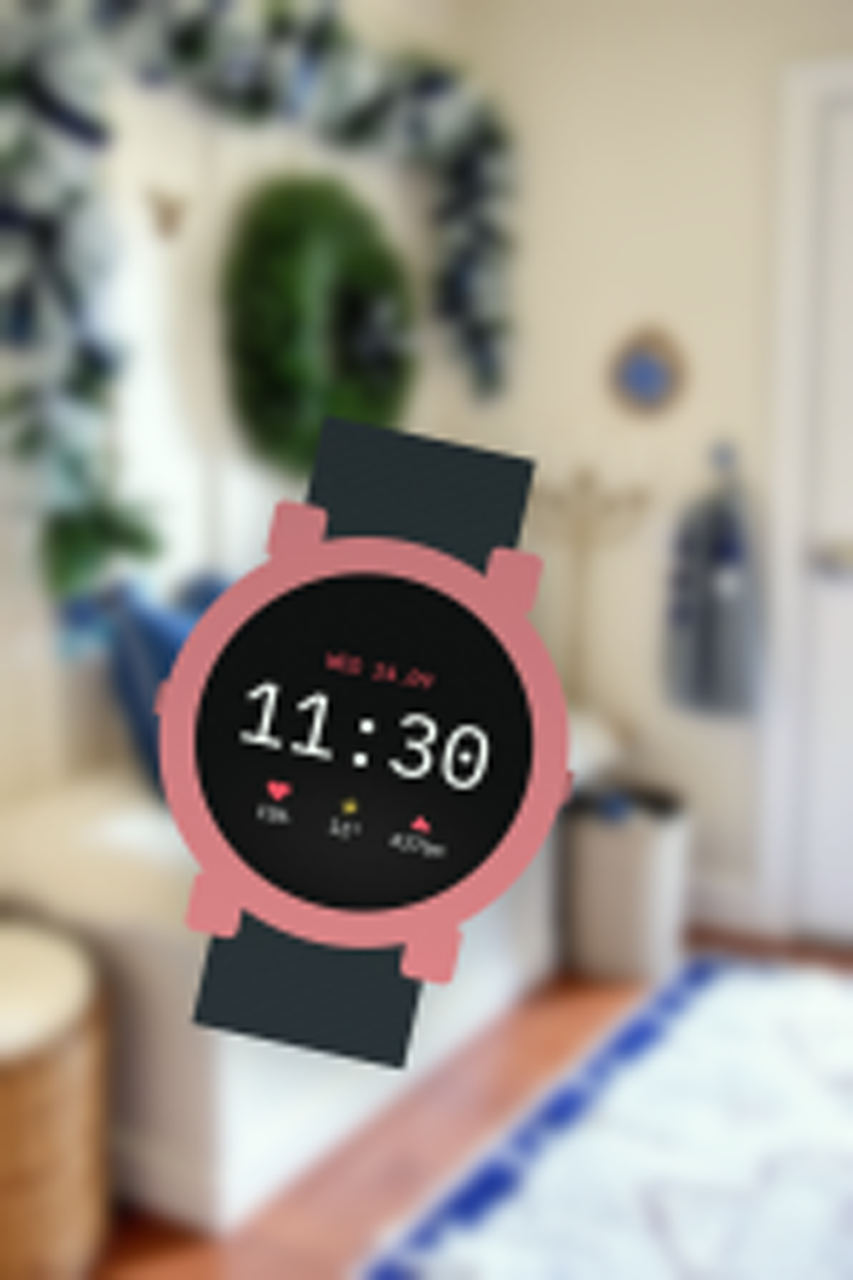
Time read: **11:30**
